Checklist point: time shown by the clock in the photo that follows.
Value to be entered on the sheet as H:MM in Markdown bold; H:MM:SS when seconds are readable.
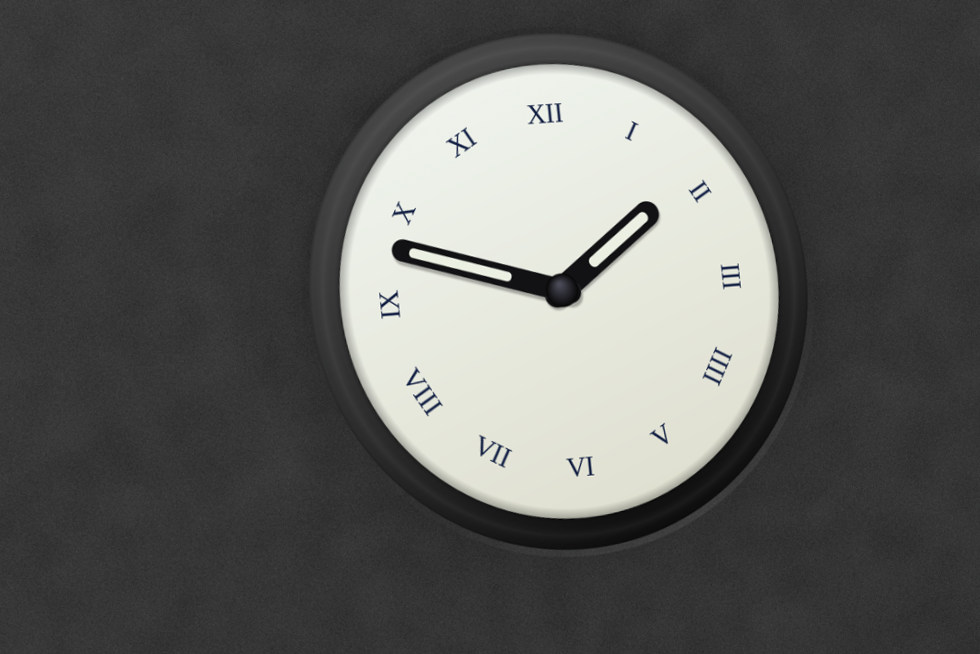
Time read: **1:48**
